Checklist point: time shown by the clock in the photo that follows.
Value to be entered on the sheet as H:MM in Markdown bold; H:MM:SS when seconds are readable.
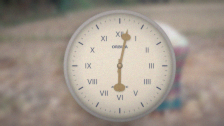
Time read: **6:02**
